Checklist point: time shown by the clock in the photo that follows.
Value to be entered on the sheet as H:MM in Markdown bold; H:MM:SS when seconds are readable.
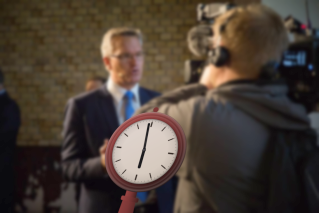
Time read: **5:59**
